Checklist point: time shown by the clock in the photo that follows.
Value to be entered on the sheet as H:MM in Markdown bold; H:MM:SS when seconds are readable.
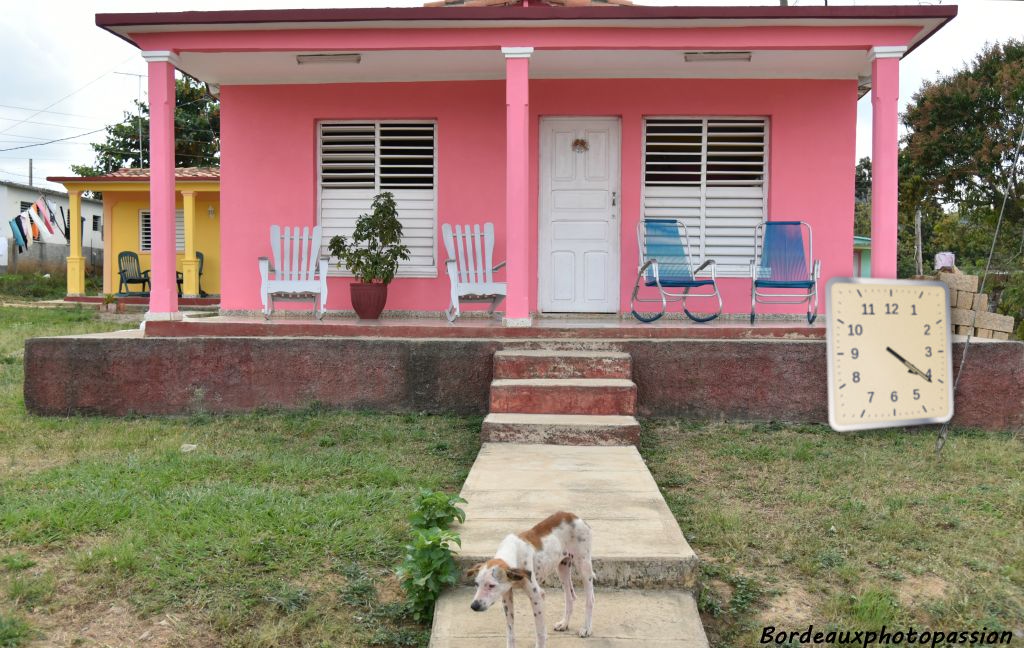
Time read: **4:21**
